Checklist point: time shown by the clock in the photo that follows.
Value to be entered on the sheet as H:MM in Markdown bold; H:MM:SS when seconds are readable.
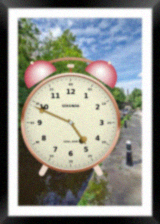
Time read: **4:49**
